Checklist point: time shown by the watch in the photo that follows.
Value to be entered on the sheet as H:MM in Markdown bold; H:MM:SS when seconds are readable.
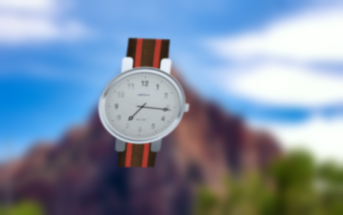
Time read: **7:16**
